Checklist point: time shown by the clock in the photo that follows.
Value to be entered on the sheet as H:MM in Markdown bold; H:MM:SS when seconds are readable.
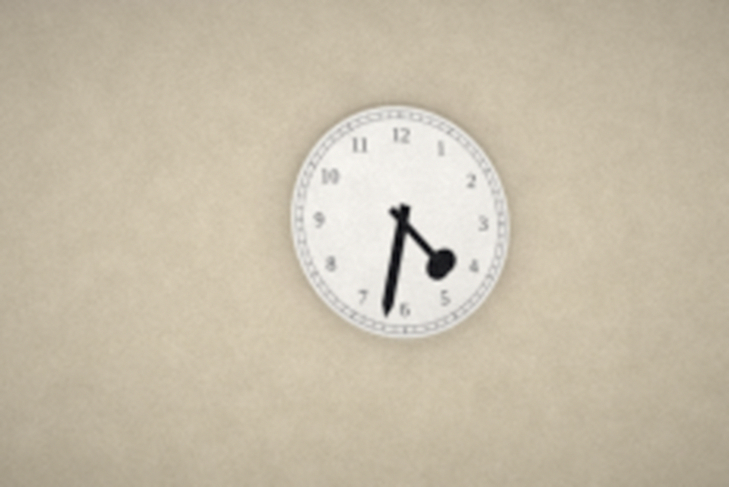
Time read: **4:32**
